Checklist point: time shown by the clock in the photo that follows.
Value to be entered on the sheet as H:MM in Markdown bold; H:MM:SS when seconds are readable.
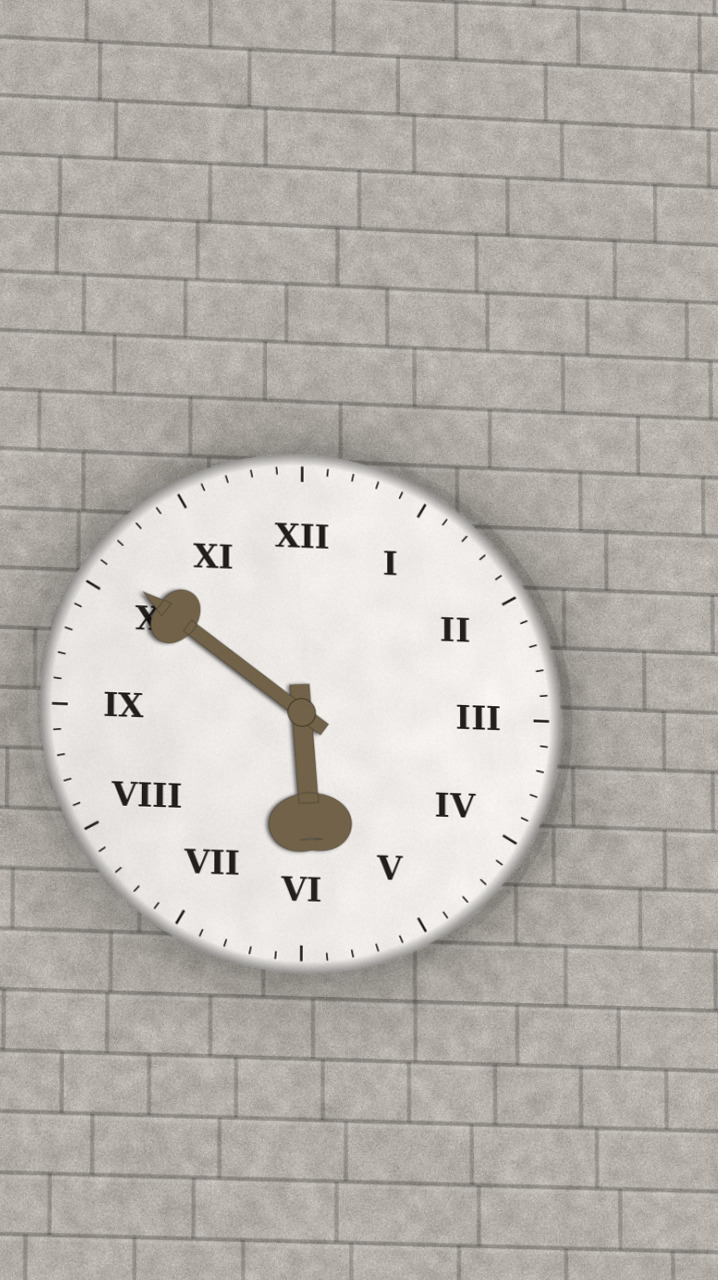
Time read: **5:51**
